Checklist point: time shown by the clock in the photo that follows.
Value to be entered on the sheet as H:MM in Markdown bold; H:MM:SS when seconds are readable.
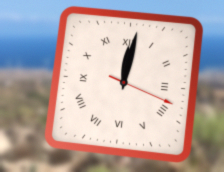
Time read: **12:01:18**
